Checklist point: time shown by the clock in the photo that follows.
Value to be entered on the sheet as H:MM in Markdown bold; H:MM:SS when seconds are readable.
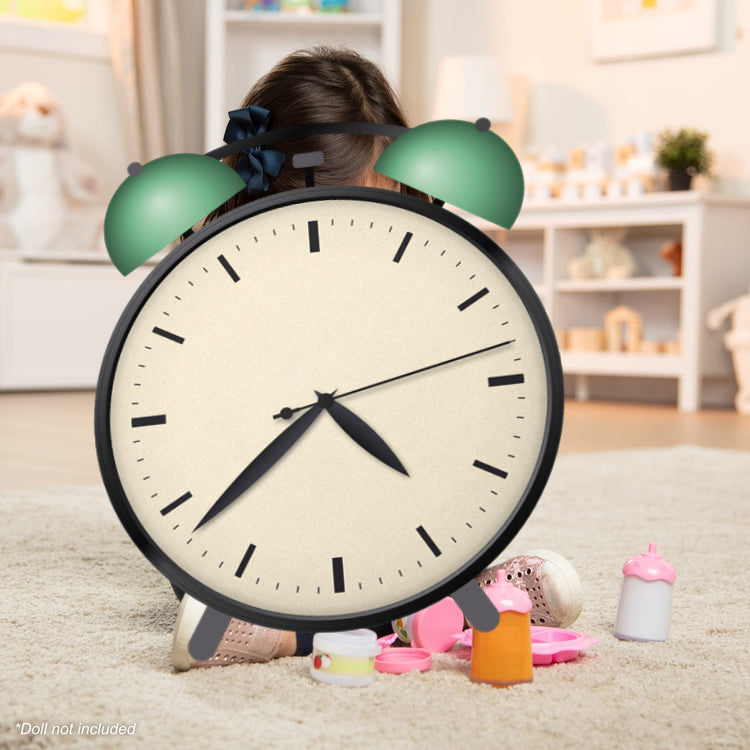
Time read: **4:38:13**
